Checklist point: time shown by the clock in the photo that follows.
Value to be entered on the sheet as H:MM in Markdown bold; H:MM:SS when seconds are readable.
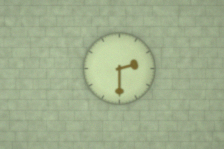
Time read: **2:30**
